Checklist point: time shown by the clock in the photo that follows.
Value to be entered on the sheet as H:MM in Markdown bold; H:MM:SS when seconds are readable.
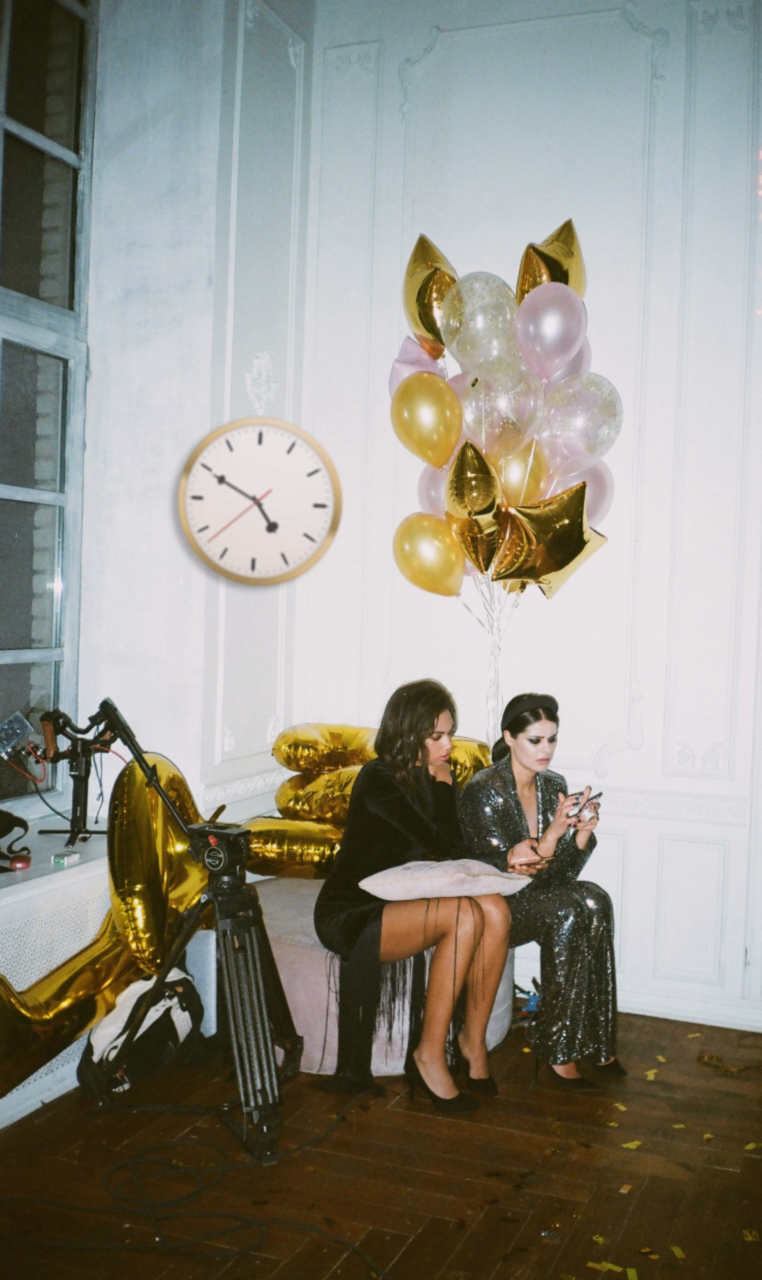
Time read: **4:49:38**
